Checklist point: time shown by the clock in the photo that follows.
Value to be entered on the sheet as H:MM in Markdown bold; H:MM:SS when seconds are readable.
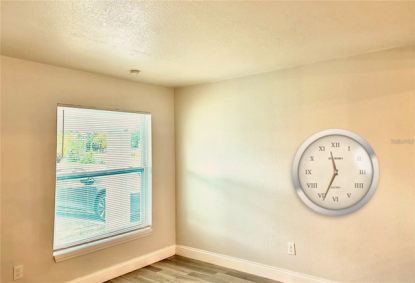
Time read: **11:34**
